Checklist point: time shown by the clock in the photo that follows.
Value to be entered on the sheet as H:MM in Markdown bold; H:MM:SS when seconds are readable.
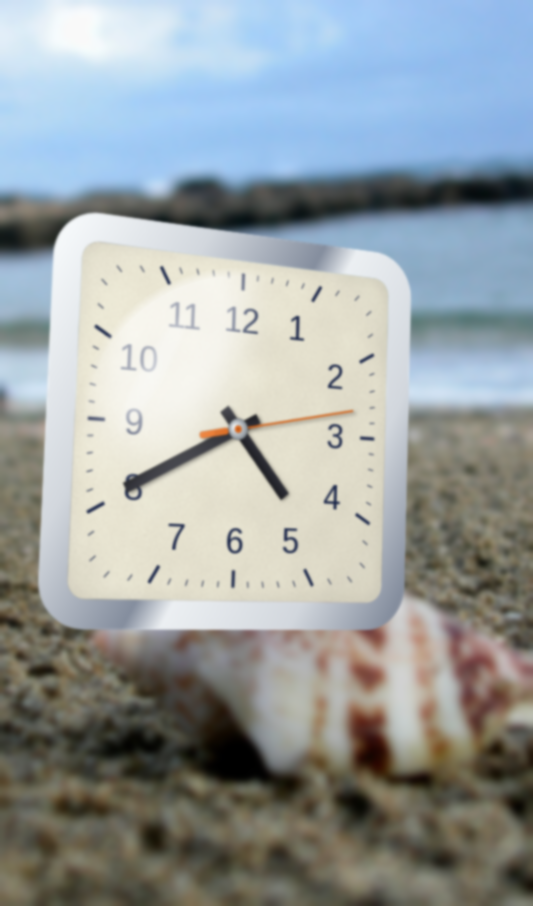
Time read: **4:40:13**
